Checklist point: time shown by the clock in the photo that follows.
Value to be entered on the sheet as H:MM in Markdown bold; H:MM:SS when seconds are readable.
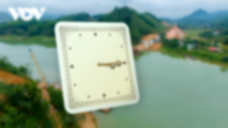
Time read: **3:15**
